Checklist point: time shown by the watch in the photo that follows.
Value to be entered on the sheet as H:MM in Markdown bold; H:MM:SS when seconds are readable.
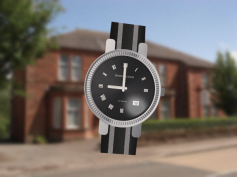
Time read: **9:00**
